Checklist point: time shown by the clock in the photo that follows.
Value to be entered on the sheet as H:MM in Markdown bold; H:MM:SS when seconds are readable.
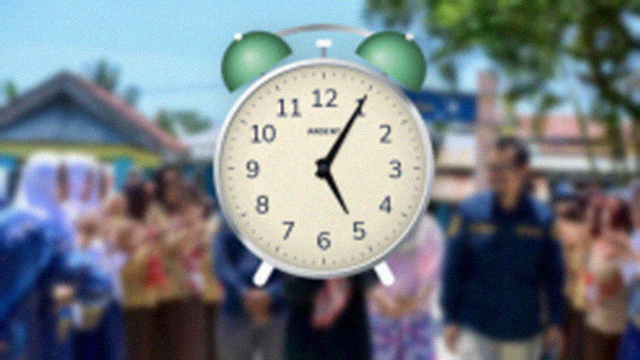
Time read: **5:05**
